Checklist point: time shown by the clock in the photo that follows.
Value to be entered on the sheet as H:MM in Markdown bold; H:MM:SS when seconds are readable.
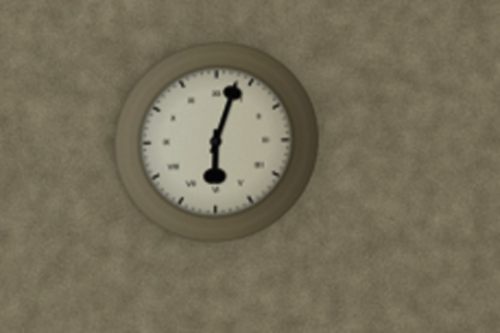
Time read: **6:03**
